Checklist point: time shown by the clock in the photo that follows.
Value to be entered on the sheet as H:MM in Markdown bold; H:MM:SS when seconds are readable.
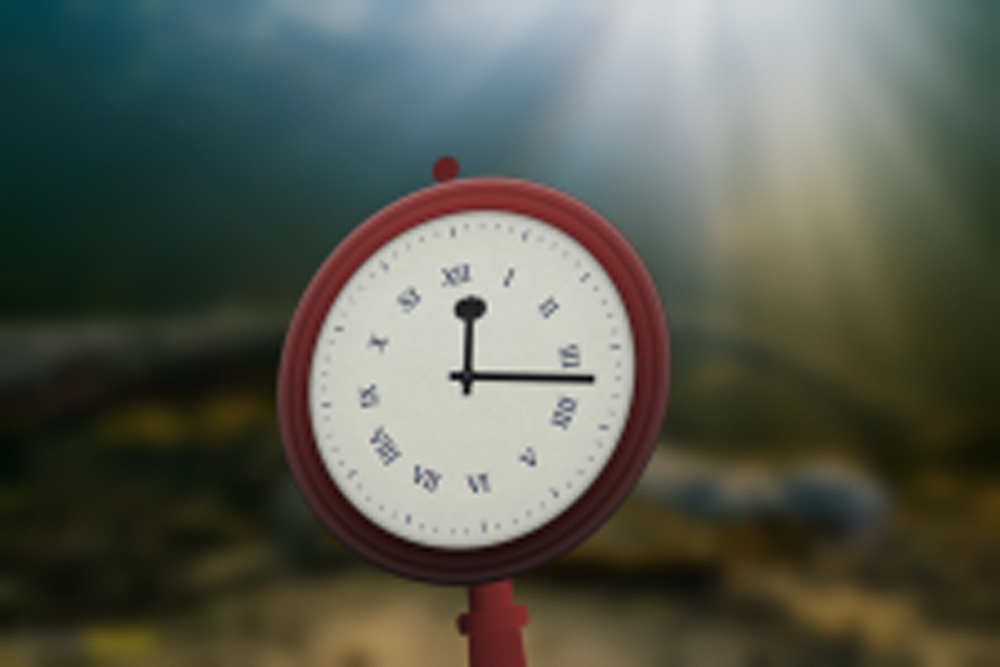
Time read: **12:17**
